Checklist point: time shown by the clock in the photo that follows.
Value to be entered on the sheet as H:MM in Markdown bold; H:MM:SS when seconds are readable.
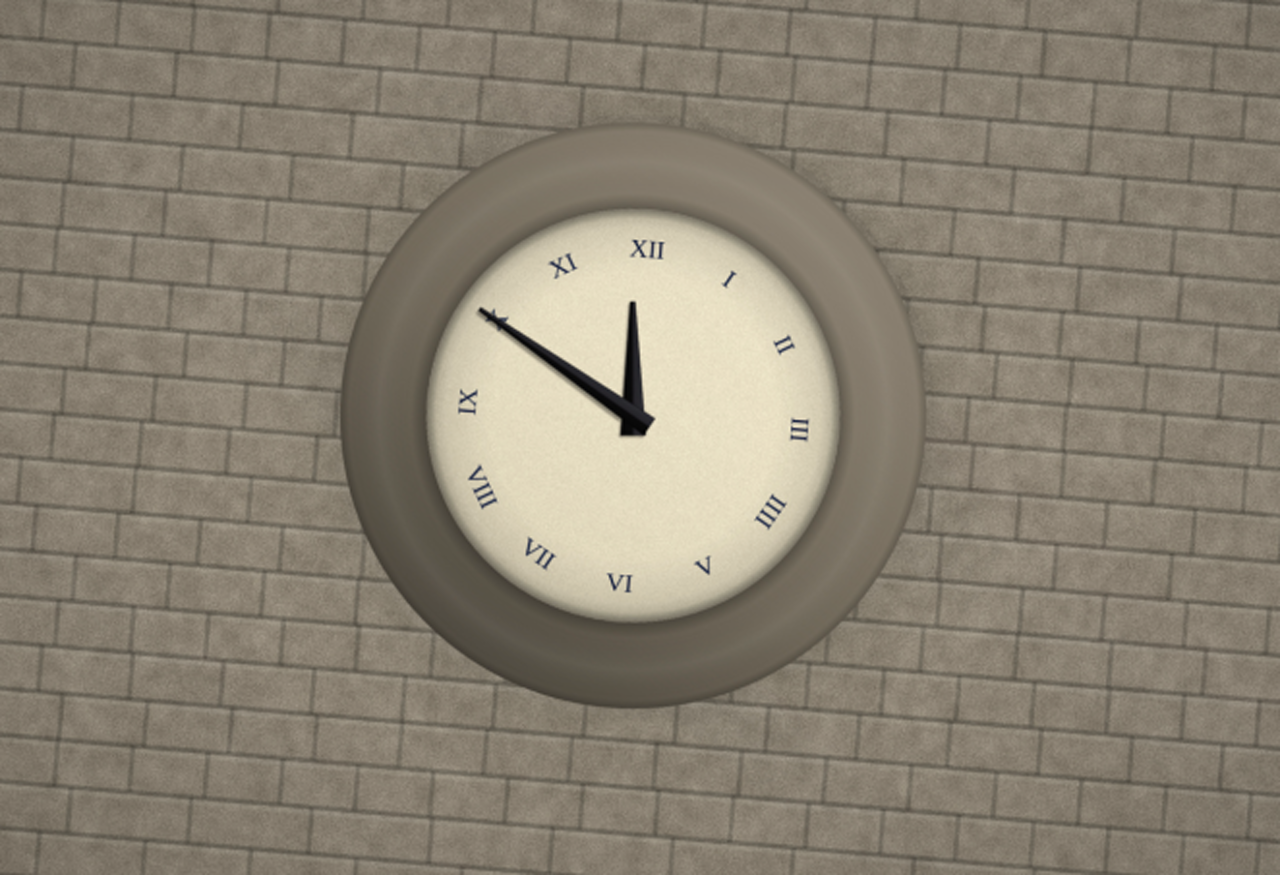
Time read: **11:50**
